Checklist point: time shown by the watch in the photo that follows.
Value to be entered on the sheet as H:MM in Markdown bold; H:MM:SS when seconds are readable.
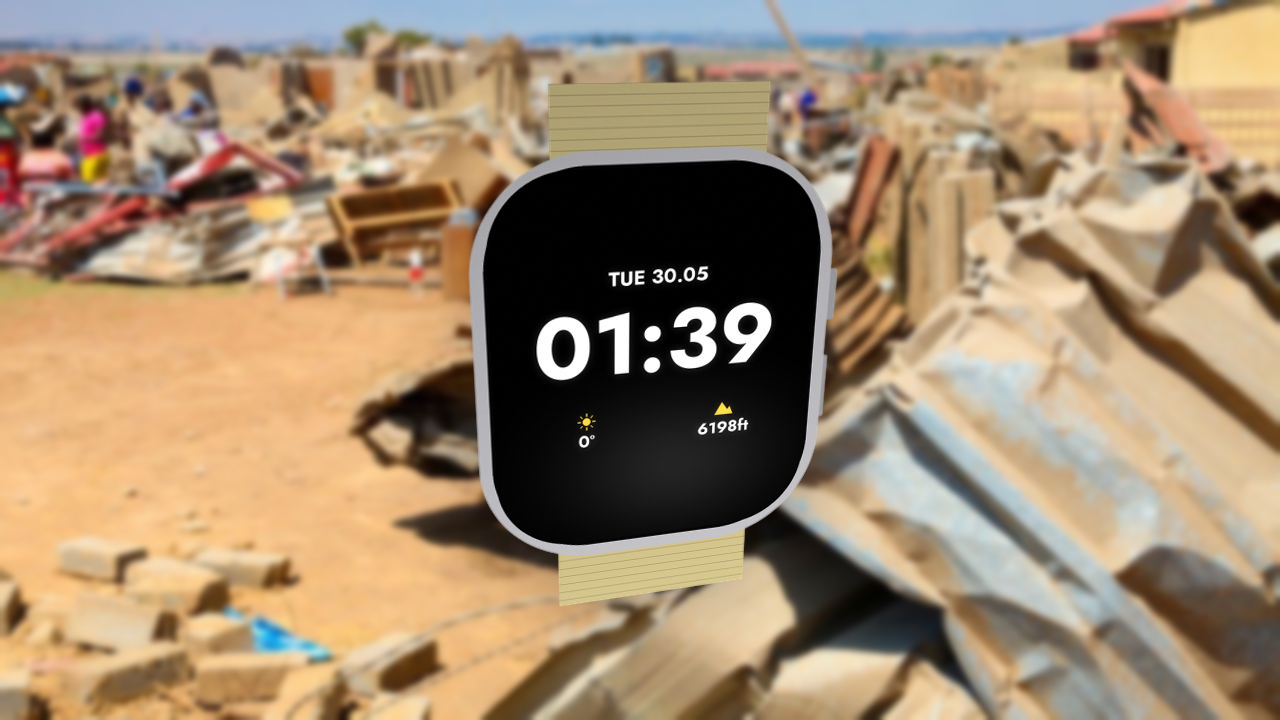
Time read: **1:39**
